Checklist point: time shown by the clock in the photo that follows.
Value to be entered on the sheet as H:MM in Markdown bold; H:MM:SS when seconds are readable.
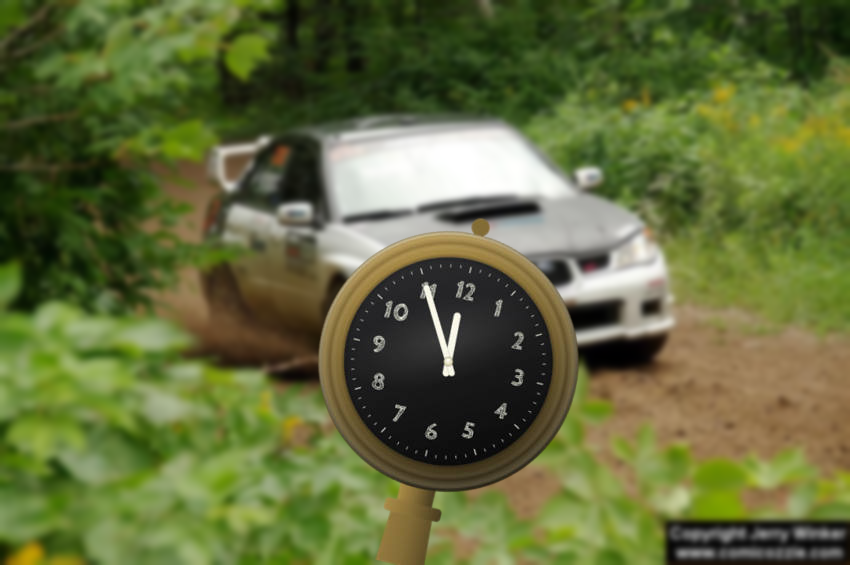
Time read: **11:55**
